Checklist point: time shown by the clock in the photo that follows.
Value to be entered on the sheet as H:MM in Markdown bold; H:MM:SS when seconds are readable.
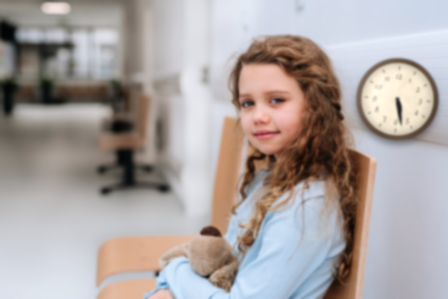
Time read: **5:28**
